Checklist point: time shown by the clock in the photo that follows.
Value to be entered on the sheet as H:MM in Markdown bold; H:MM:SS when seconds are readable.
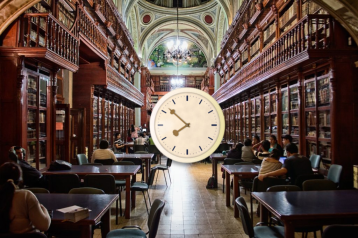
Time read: **7:52**
